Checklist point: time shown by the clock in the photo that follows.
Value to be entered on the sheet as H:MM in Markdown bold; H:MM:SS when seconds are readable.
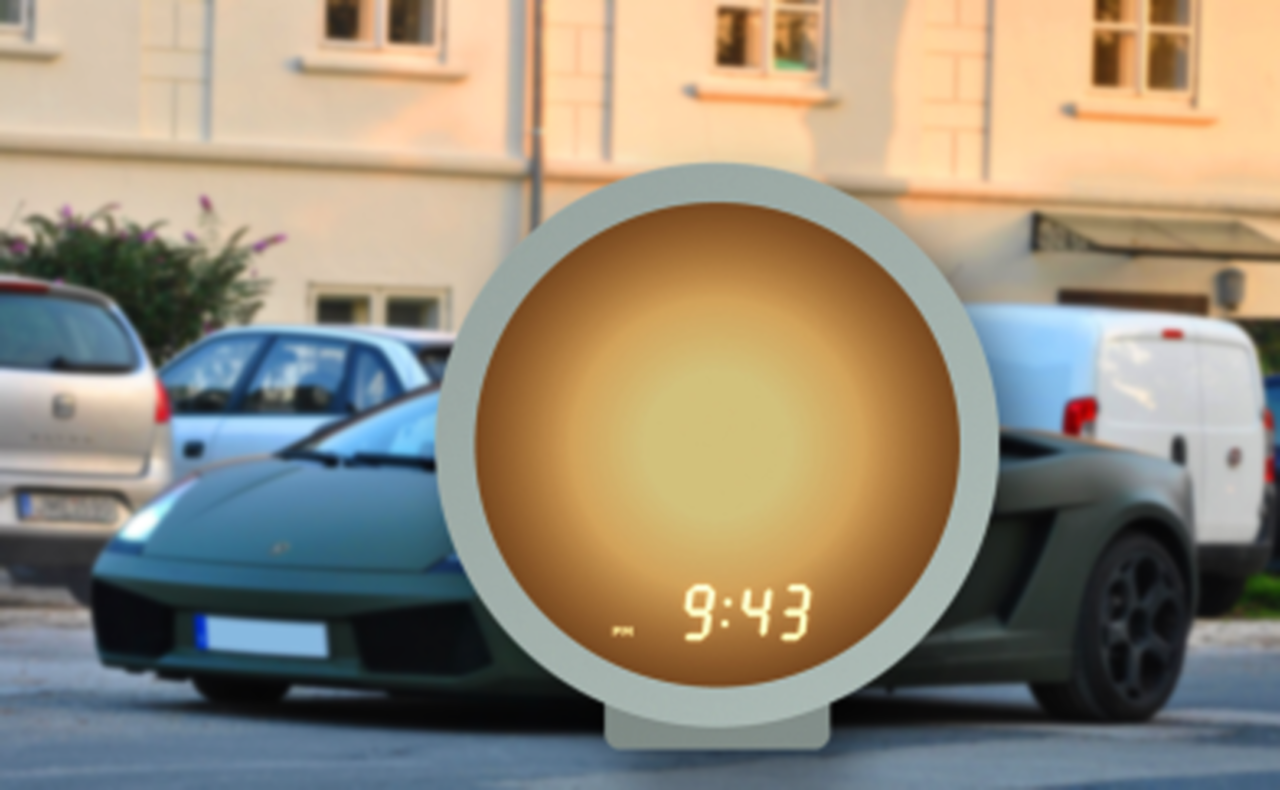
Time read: **9:43**
